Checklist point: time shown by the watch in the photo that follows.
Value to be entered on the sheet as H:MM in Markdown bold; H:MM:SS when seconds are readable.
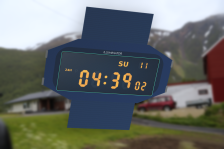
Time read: **4:39:02**
